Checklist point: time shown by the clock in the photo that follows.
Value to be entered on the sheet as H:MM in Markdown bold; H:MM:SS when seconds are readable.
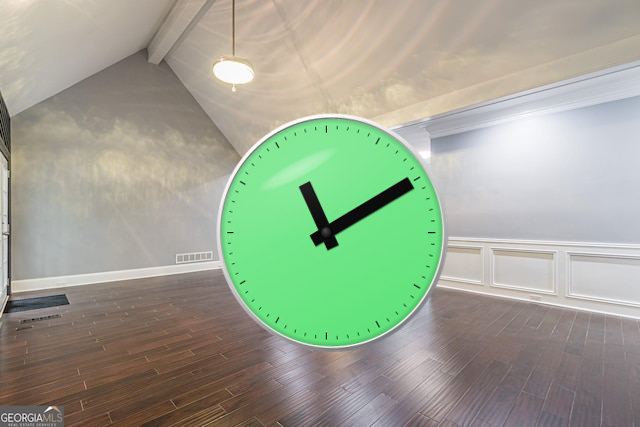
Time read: **11:10**
